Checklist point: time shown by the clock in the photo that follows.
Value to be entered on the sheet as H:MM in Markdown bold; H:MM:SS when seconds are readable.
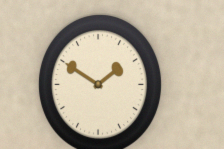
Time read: **1:50**
